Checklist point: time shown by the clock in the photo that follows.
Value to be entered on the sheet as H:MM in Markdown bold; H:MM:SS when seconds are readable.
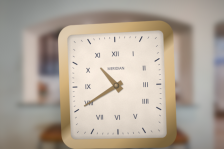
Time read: **10:40**
